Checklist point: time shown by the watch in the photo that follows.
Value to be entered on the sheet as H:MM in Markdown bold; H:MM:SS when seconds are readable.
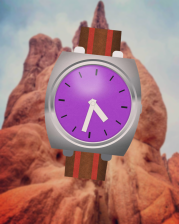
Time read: **4:32**
